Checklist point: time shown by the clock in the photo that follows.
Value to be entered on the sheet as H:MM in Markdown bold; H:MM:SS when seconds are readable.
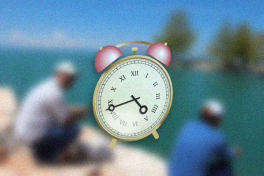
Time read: **4:43**
